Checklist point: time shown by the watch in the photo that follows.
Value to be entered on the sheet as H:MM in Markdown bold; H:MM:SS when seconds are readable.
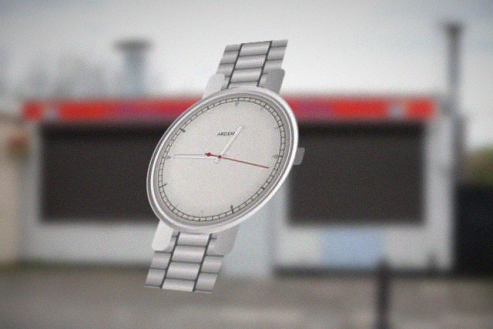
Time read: **12:45:17**
